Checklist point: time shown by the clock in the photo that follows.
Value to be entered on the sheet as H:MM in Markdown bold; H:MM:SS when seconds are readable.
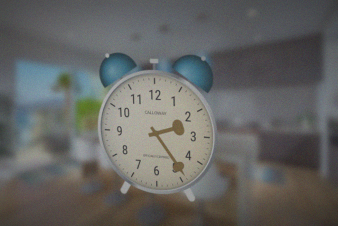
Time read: **2:24**
